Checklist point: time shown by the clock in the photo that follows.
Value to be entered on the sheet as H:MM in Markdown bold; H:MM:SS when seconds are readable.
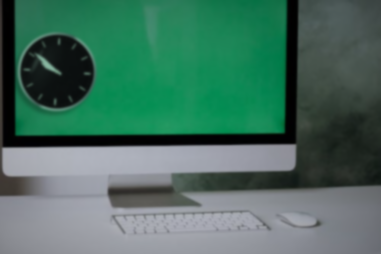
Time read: **9:51**
